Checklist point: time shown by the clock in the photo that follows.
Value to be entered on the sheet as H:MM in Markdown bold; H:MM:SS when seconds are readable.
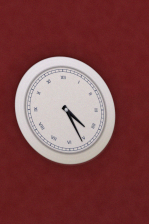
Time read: **4:26**
